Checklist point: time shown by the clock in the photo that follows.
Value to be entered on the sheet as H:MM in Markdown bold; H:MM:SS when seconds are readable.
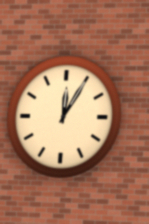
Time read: **12:05**
